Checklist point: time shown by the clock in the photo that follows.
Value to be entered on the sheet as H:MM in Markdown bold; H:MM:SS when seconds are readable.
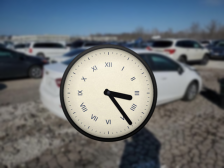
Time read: **3:24**
